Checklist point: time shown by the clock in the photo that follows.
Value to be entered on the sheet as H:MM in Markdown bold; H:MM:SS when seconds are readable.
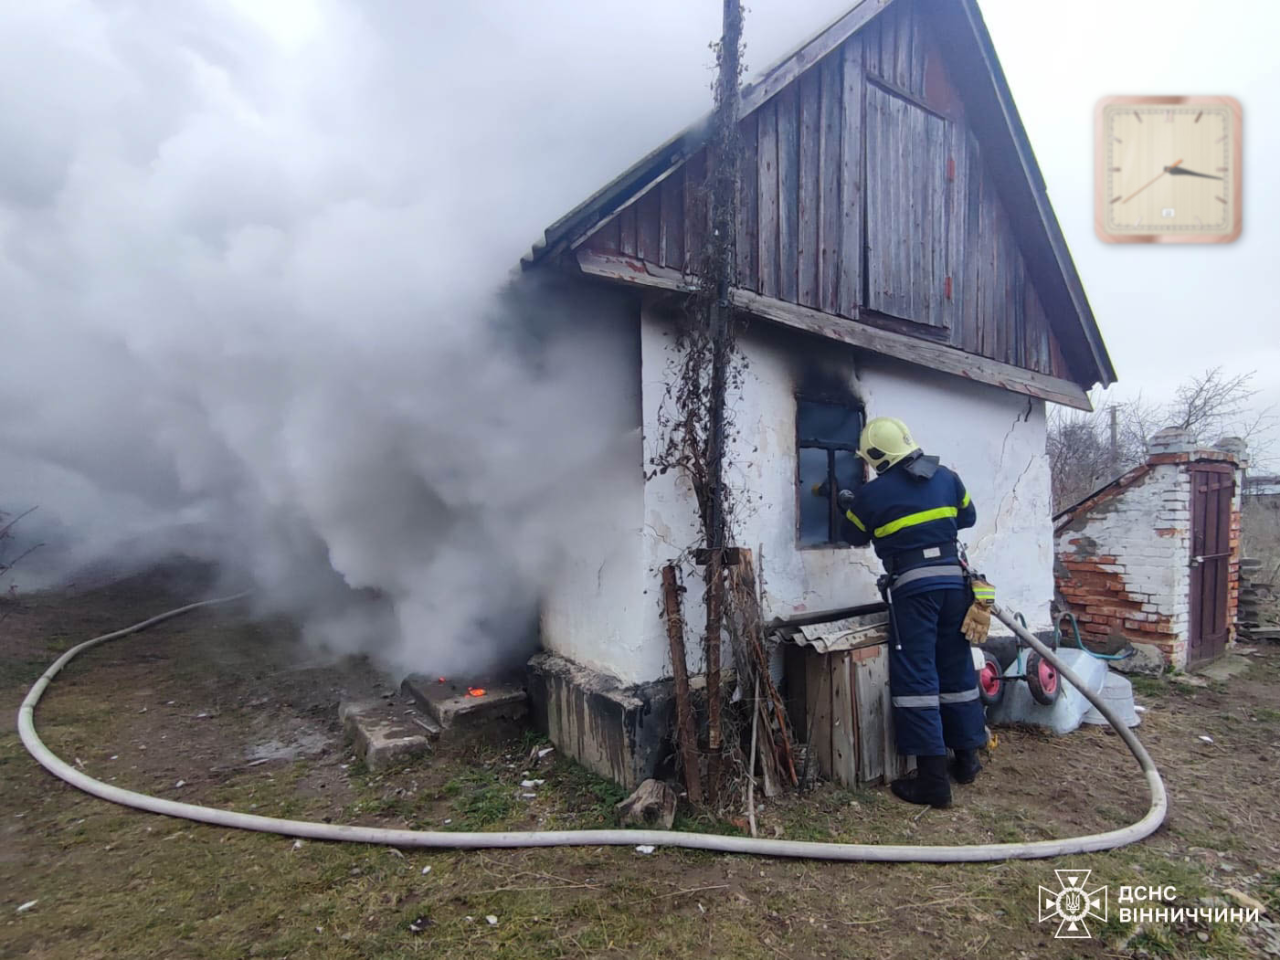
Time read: **3:16:39**
